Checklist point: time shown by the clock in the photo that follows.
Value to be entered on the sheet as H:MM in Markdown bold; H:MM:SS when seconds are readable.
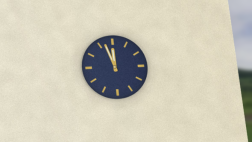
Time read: **11:57**
